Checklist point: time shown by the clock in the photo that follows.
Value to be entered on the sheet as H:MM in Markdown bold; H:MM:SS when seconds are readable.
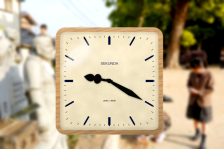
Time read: **9:20**
